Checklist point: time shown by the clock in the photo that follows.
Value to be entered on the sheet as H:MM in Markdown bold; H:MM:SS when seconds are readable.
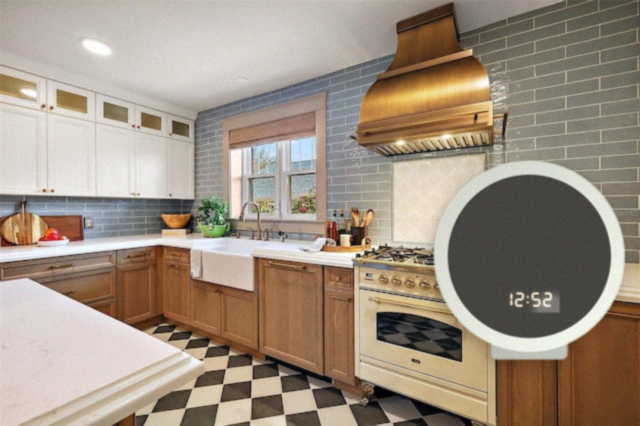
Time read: **12:52**
